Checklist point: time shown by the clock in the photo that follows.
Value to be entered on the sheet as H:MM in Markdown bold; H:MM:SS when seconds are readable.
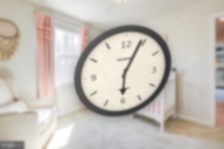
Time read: **6:04**
